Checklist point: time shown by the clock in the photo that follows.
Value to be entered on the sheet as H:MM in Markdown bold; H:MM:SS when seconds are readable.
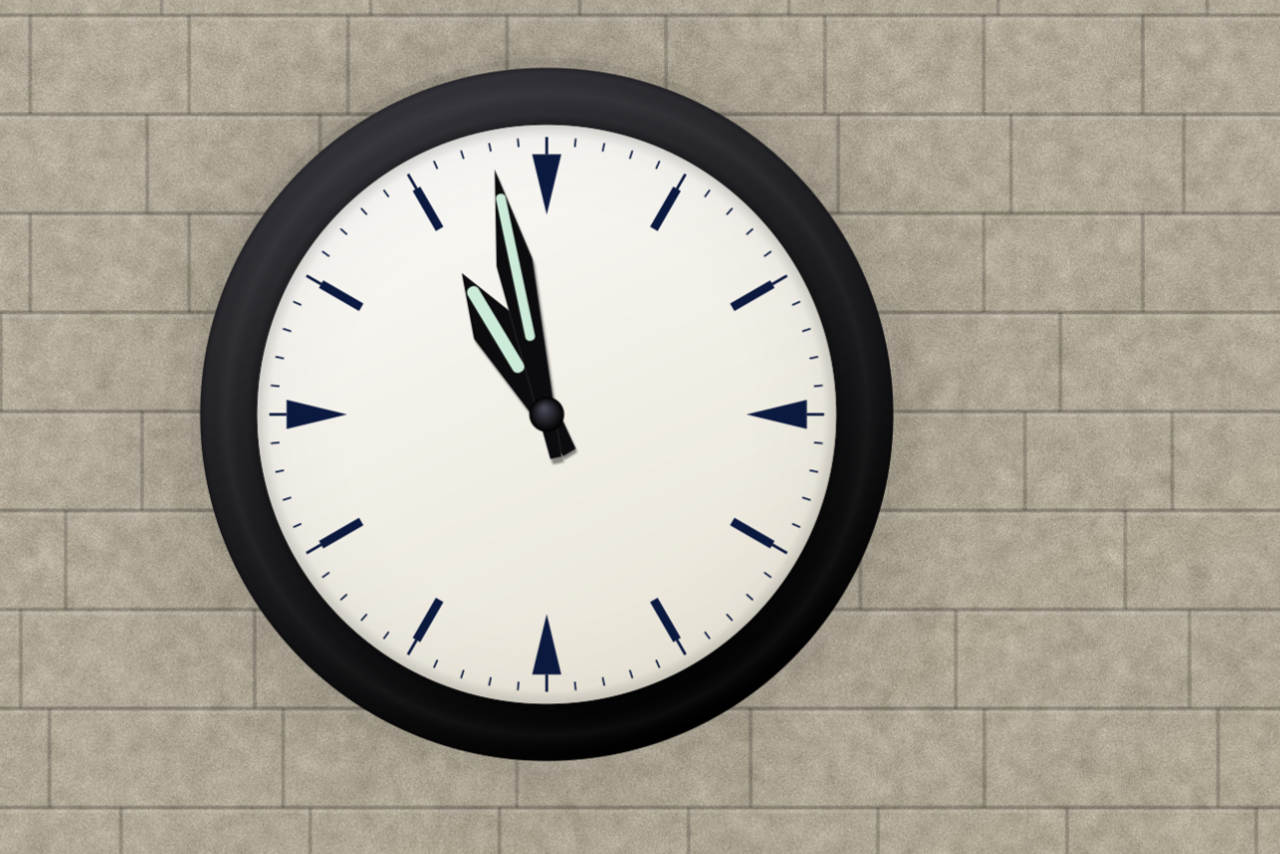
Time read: **10:58**
